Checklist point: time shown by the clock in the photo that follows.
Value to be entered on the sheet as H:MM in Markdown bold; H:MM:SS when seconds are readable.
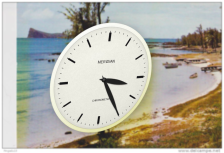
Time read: **3:25**
